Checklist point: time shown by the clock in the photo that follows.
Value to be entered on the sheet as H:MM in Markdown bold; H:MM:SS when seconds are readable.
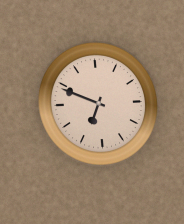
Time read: **6:49**
